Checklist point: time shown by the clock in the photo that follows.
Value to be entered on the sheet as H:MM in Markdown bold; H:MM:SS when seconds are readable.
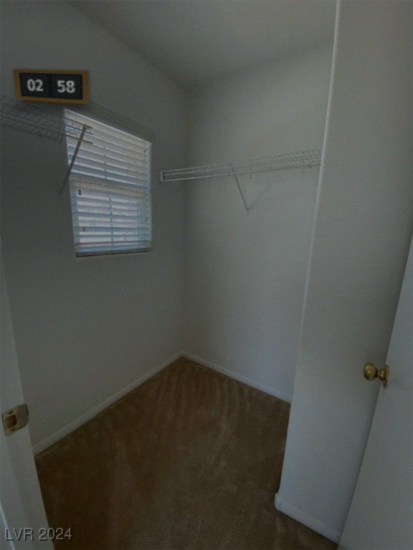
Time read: **2:58**
